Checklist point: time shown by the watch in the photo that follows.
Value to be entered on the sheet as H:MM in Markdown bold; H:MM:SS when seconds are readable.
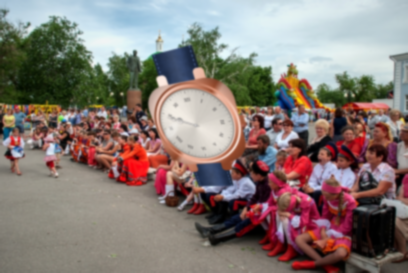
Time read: **9:49**
